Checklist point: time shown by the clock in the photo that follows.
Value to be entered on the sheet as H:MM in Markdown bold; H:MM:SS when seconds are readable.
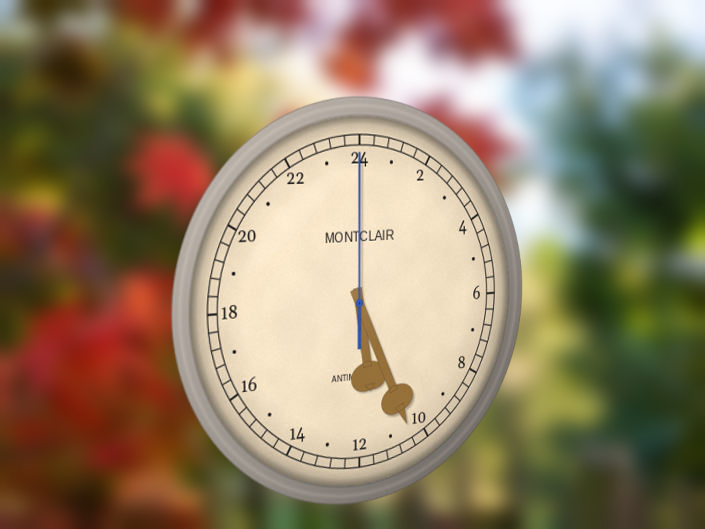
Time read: **11:26:00**
